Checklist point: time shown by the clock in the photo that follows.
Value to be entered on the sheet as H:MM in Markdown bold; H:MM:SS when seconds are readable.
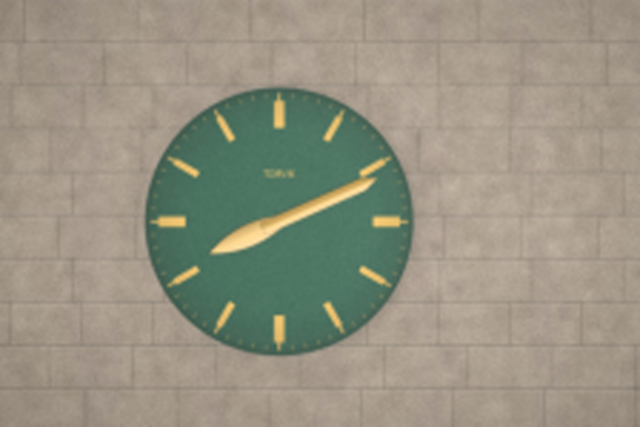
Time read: **8:11**
